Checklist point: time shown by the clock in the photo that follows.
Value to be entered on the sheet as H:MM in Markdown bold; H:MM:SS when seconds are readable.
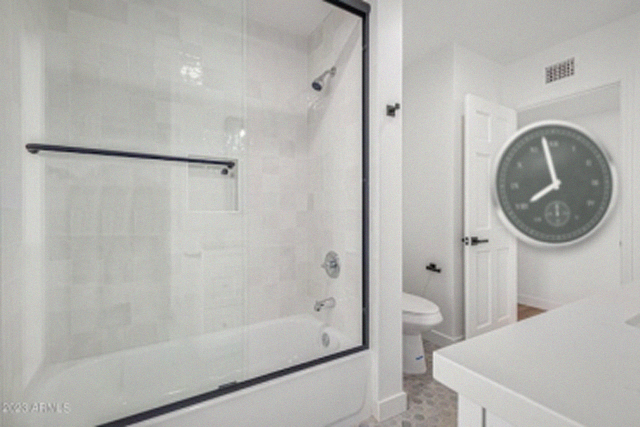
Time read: **7:58**
